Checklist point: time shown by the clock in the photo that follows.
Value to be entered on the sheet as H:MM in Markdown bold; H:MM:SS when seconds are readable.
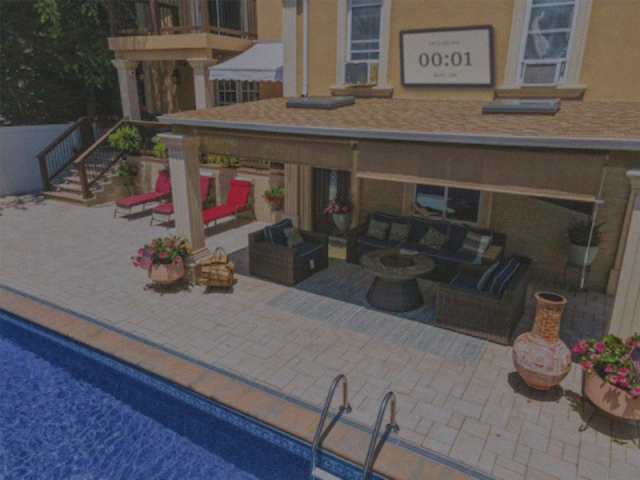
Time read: **0:01**
